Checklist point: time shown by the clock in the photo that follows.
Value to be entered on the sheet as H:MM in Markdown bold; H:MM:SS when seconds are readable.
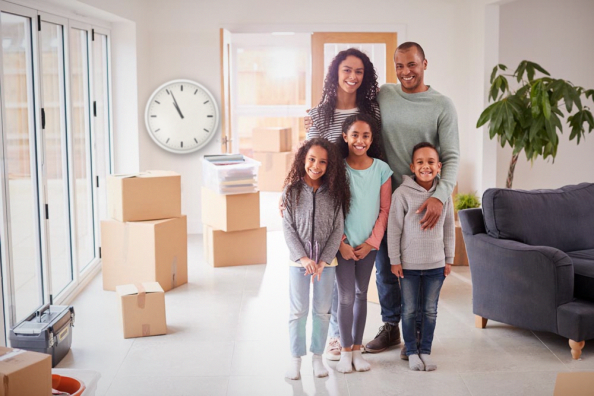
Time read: **10:56**
